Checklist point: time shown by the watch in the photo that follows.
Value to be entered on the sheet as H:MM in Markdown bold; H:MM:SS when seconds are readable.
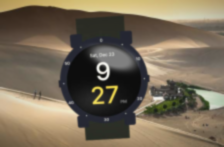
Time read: **9:27**
